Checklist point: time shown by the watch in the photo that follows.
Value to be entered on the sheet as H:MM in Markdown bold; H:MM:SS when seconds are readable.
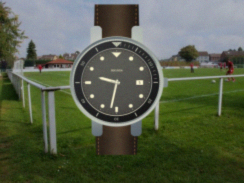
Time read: **9:32**
